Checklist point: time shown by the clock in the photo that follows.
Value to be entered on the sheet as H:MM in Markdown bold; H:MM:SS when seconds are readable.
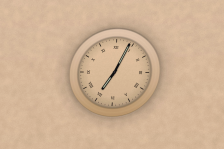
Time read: **7:04**
